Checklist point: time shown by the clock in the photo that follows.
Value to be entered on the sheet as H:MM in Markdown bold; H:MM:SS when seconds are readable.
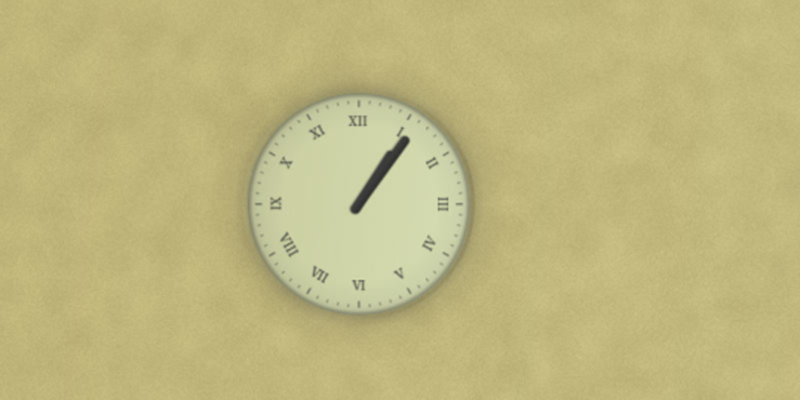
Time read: **1:06**
